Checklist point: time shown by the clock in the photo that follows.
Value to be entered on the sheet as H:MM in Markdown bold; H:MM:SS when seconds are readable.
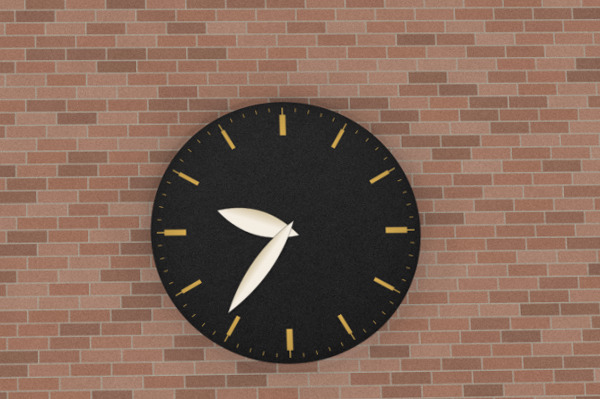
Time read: **9:36**
